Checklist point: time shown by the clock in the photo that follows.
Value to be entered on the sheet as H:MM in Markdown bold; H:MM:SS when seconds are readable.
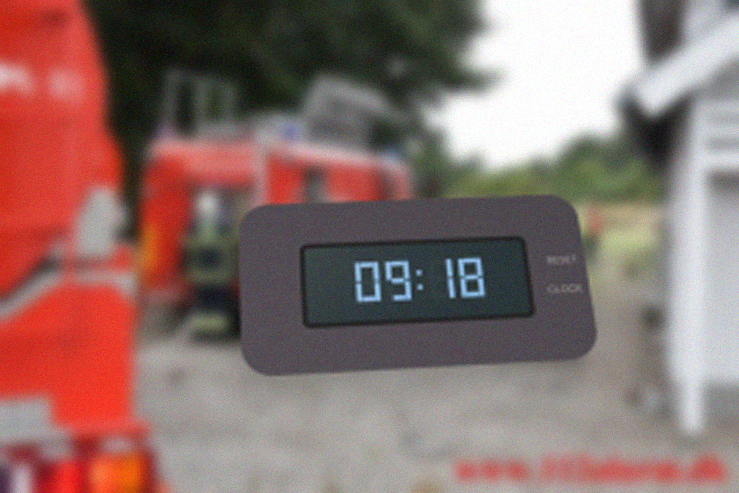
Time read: **9:18**
